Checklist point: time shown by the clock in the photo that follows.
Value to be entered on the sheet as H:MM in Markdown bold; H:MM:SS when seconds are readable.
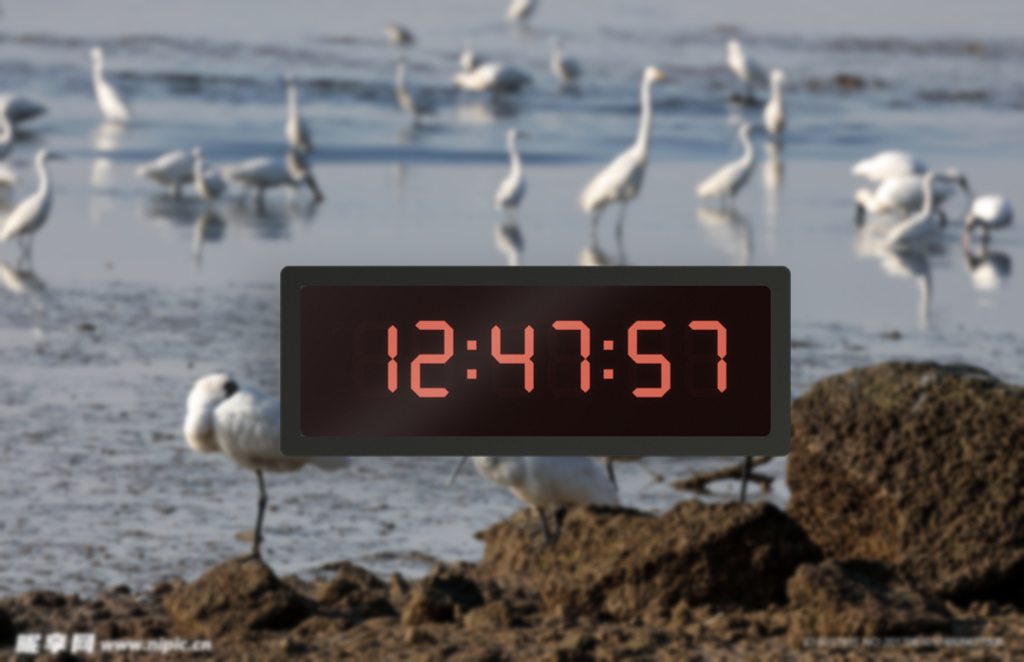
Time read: **12:47:57**
